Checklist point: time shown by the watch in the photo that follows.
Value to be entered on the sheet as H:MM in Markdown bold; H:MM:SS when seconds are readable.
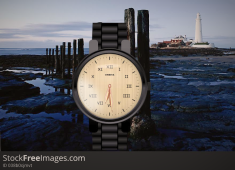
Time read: **6:29**
